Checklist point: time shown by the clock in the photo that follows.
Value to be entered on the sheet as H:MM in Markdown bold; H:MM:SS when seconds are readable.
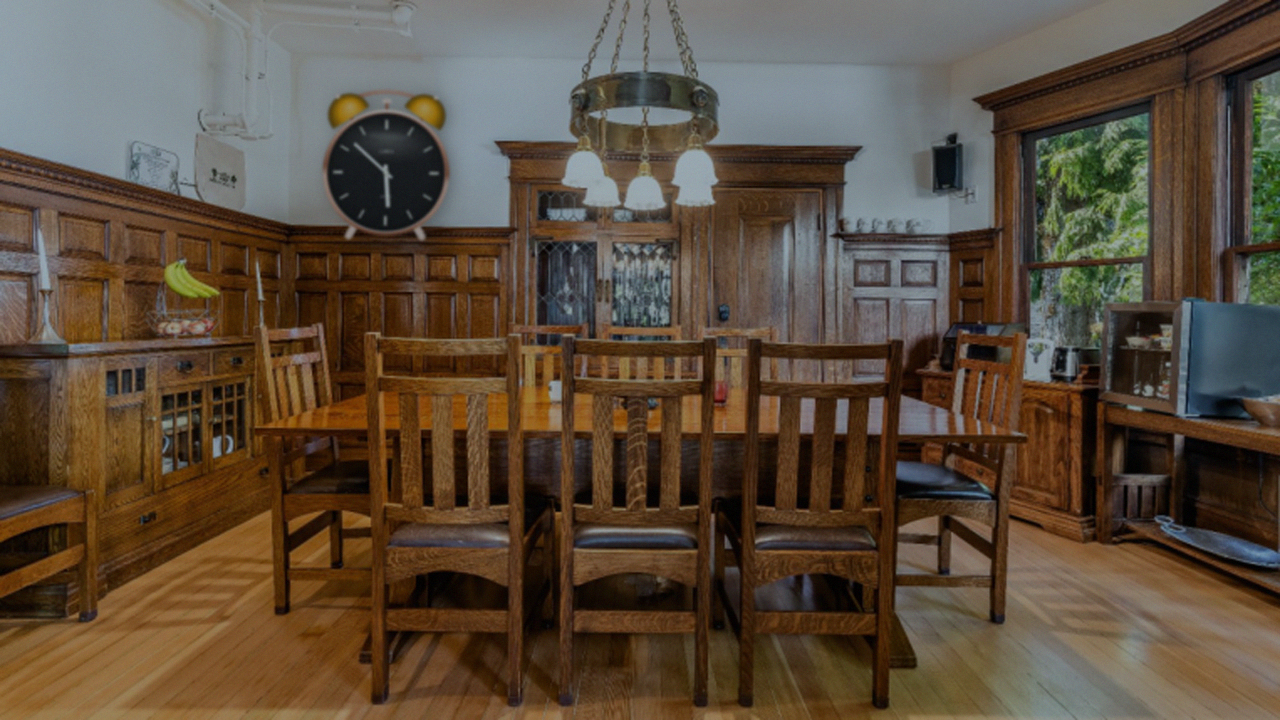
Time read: **5:52**
